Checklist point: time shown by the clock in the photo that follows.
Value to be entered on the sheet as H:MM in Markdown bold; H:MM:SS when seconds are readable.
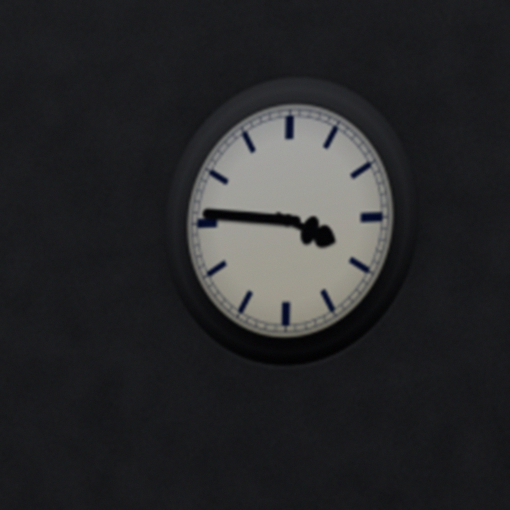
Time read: **3:46**
